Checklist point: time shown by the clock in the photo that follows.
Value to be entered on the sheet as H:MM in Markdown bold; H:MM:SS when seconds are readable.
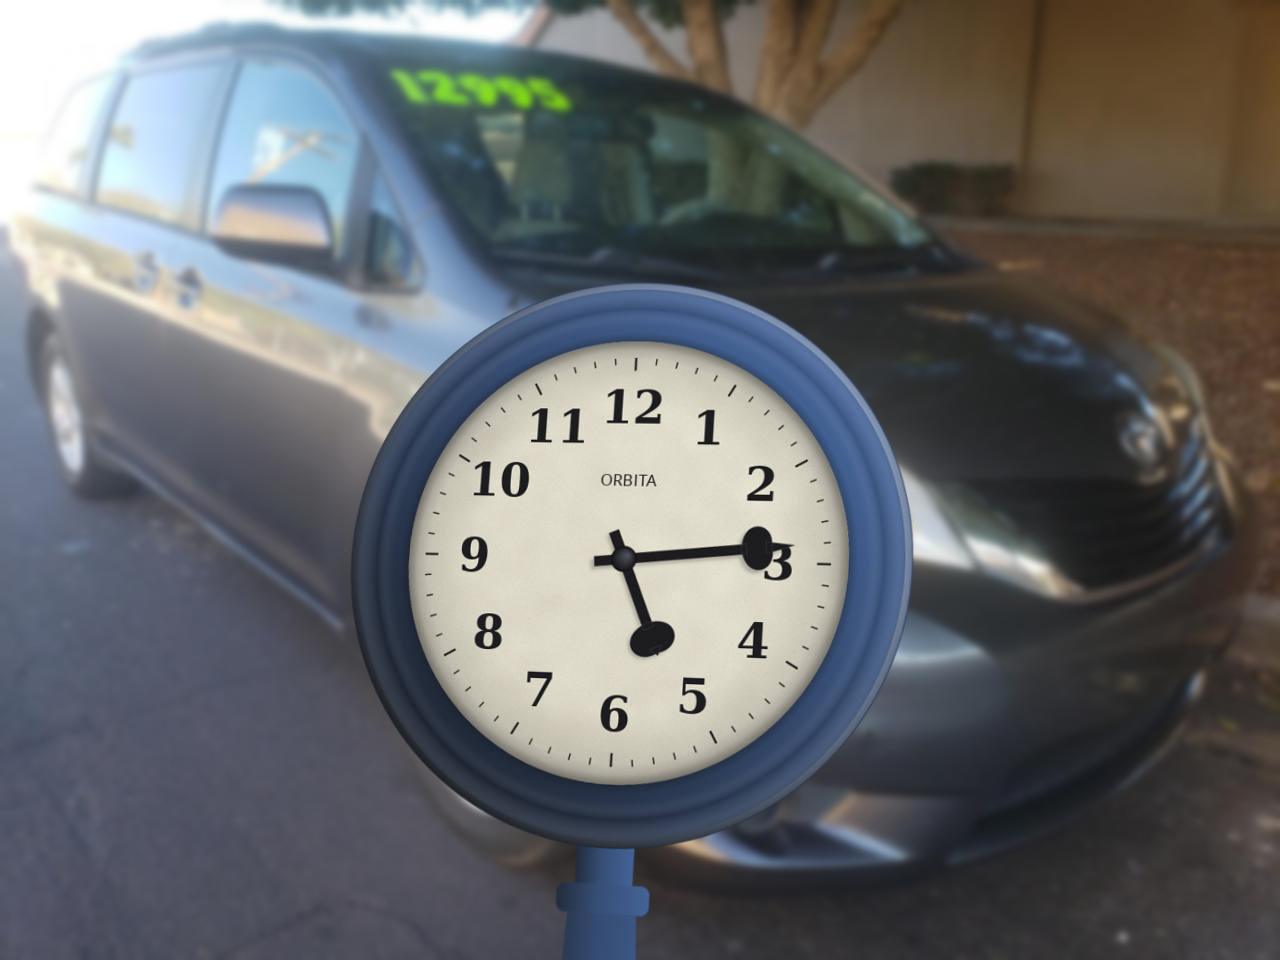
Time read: **5:14**
